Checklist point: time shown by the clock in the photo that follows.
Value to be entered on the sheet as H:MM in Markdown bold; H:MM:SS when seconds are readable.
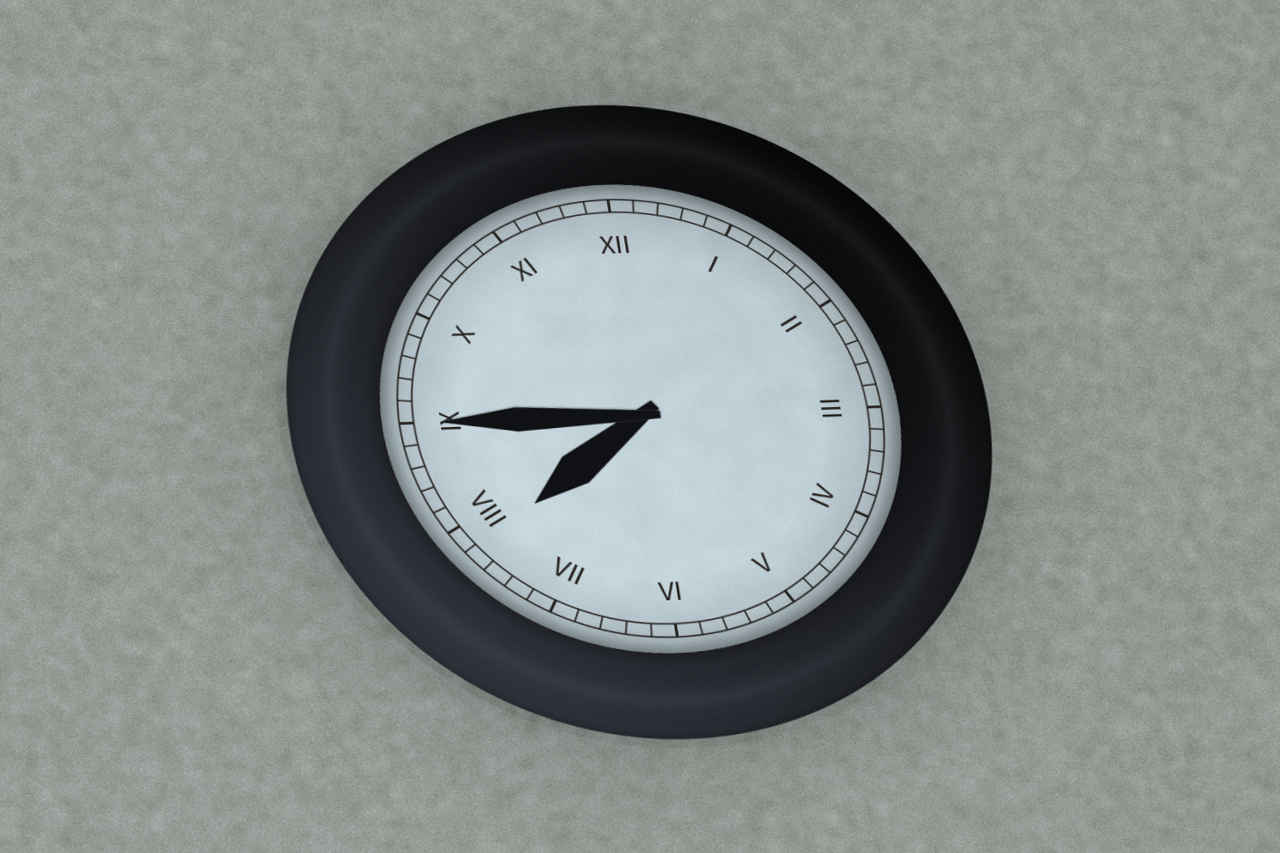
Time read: **7:45**
